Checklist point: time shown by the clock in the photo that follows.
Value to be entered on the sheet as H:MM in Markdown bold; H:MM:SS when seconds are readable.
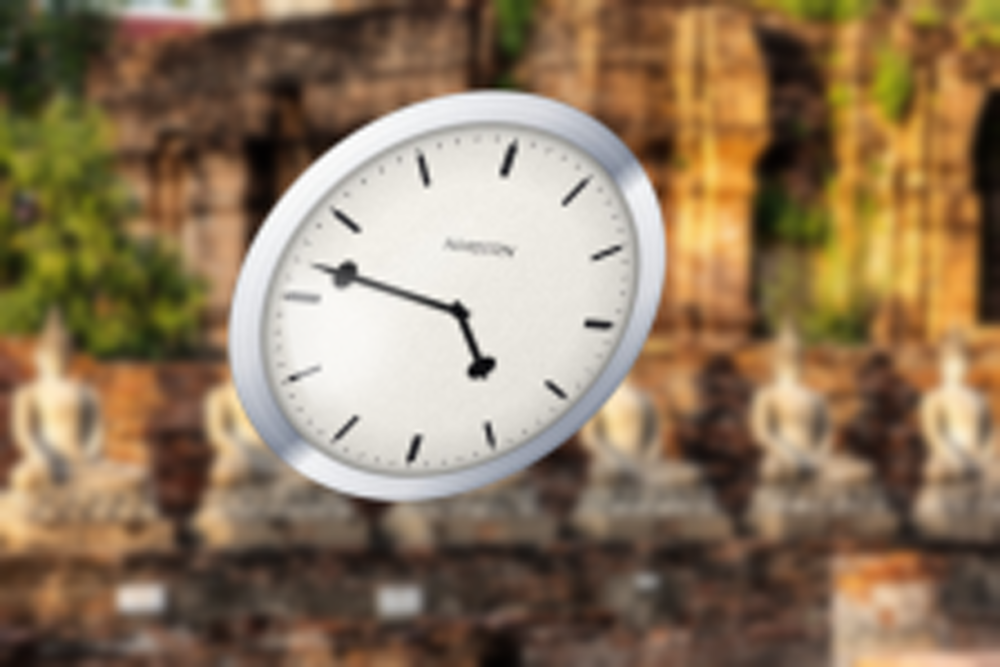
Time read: **4:47**
